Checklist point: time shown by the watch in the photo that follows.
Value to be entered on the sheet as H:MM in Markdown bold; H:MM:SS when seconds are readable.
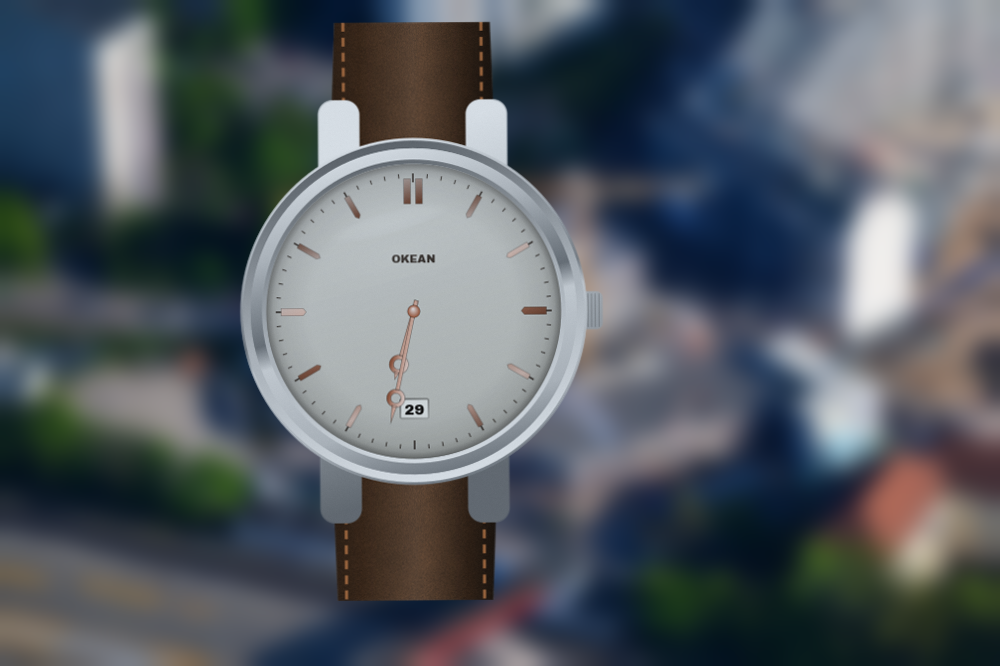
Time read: **6:32**
